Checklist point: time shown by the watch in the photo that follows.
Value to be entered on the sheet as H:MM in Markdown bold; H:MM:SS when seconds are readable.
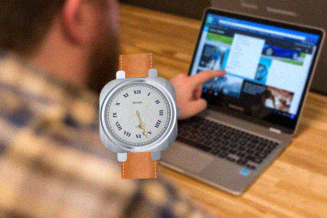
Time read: **5:27**
